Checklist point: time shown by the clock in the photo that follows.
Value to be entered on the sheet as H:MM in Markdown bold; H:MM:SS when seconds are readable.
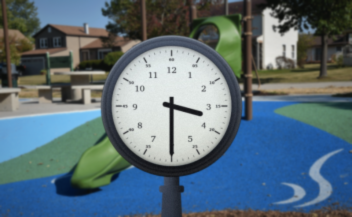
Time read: **3:30**
